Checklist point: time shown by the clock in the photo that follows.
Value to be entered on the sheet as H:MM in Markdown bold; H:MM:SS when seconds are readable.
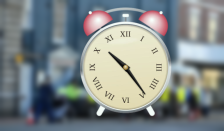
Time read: **10:24**
